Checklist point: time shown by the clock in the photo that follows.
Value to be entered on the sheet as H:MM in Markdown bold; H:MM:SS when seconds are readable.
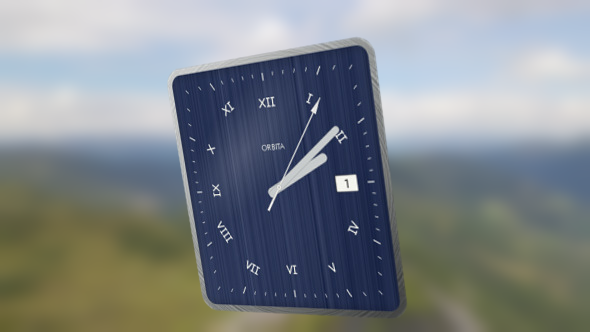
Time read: **2:09:06**
